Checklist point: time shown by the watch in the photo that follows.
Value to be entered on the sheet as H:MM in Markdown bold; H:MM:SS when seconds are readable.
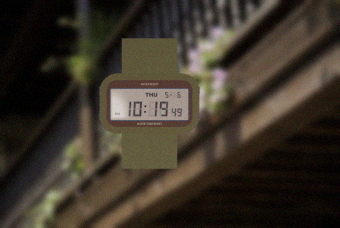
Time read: **10:19:49**
